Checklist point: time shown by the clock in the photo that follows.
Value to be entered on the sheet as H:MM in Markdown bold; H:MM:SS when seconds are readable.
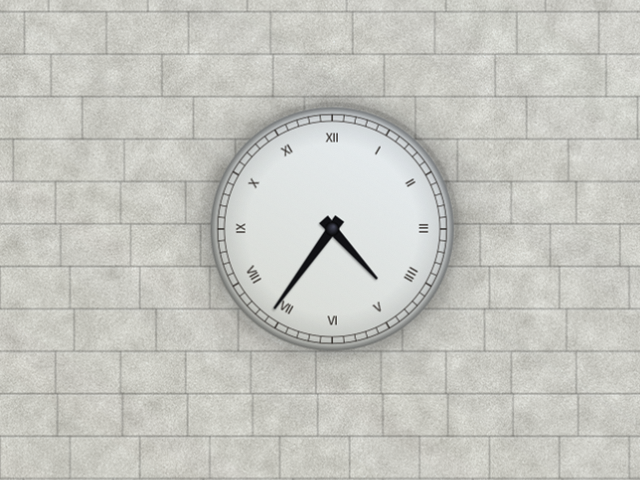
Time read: **4:36**
